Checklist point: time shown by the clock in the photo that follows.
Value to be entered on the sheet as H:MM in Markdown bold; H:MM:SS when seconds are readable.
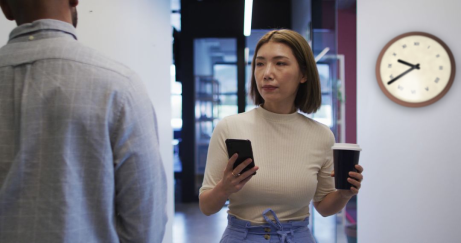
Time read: **9:39**
